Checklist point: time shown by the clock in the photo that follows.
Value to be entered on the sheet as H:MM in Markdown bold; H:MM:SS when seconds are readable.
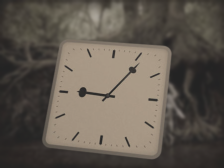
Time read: **9:06**
